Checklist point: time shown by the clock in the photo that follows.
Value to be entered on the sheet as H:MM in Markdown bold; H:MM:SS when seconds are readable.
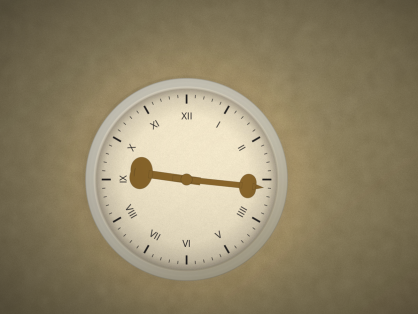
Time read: **9:16**
